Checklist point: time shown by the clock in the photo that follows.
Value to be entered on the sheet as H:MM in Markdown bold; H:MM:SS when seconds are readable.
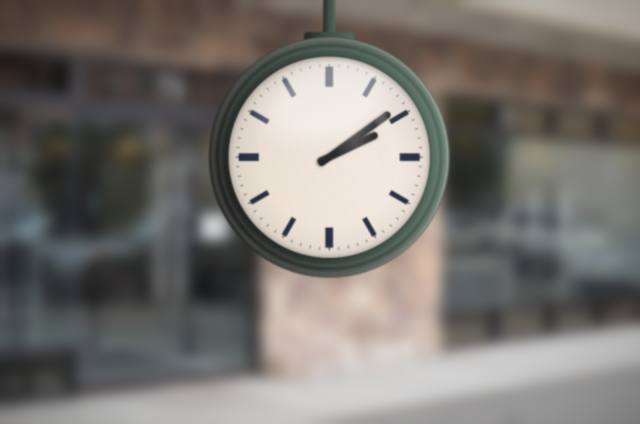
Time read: **2:09**
